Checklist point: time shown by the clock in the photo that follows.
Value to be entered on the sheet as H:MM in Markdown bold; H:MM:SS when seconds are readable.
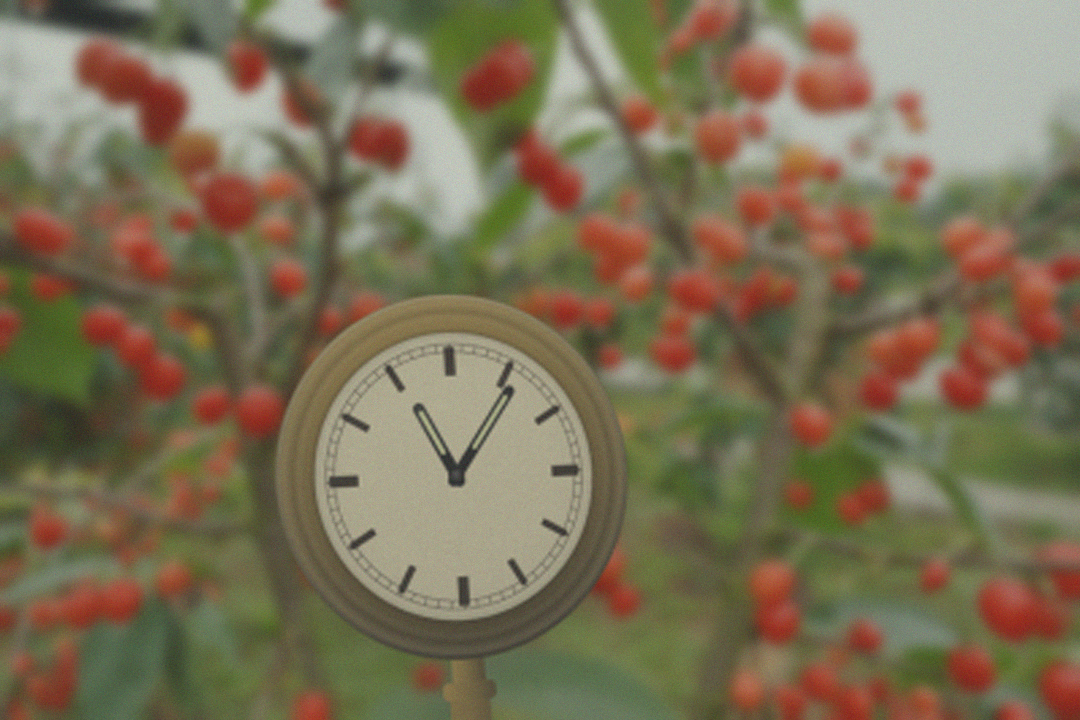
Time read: **11:06**
